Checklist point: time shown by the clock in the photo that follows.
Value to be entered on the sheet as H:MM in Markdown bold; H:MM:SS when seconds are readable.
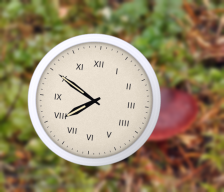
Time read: **7:50**
